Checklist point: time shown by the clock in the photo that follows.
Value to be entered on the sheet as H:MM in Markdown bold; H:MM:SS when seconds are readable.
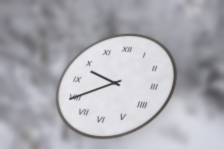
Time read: **9:40**
